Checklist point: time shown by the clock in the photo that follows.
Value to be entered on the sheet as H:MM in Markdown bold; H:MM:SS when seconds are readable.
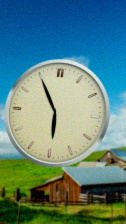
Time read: **5:55**
